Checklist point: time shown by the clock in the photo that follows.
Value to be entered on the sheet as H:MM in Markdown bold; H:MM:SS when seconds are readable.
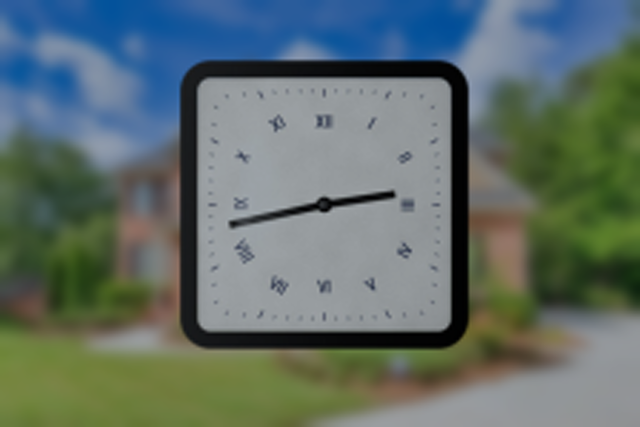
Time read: **2:43**
